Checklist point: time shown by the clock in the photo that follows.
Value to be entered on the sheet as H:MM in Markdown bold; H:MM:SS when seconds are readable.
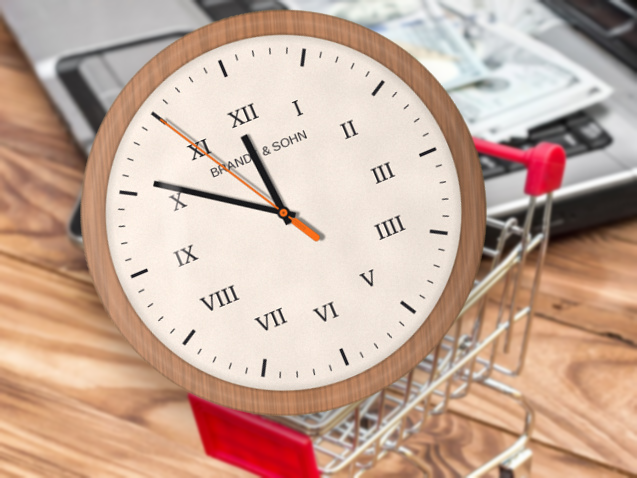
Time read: **11:50:55**
